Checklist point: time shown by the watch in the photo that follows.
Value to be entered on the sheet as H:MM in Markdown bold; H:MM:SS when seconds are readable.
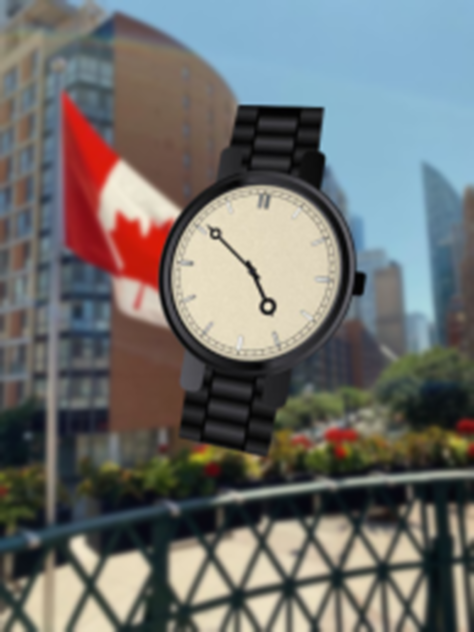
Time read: **4:51**
